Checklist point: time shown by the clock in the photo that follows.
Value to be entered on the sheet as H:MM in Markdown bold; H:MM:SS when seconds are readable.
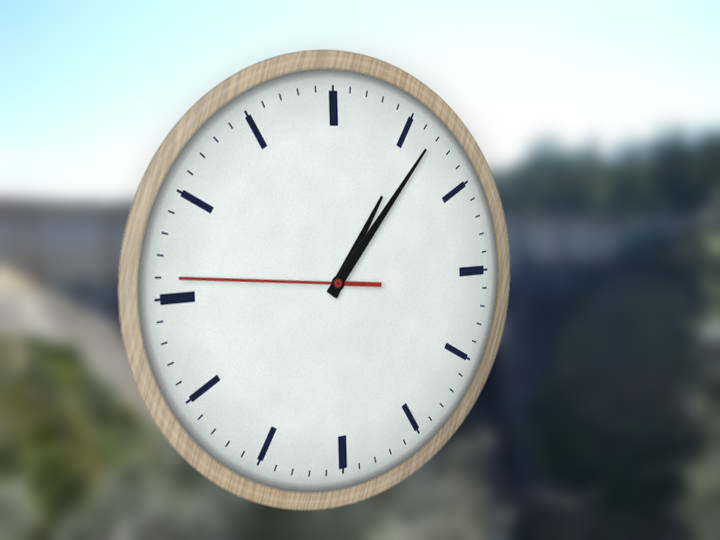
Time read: **1:06:46**
